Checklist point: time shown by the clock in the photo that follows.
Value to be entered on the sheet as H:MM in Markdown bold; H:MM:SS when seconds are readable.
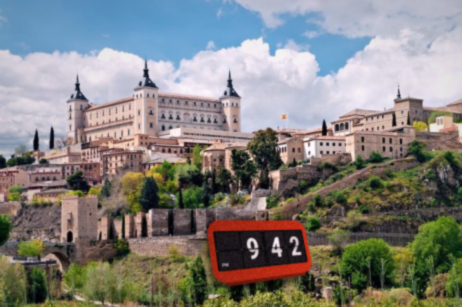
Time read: **9:42**
